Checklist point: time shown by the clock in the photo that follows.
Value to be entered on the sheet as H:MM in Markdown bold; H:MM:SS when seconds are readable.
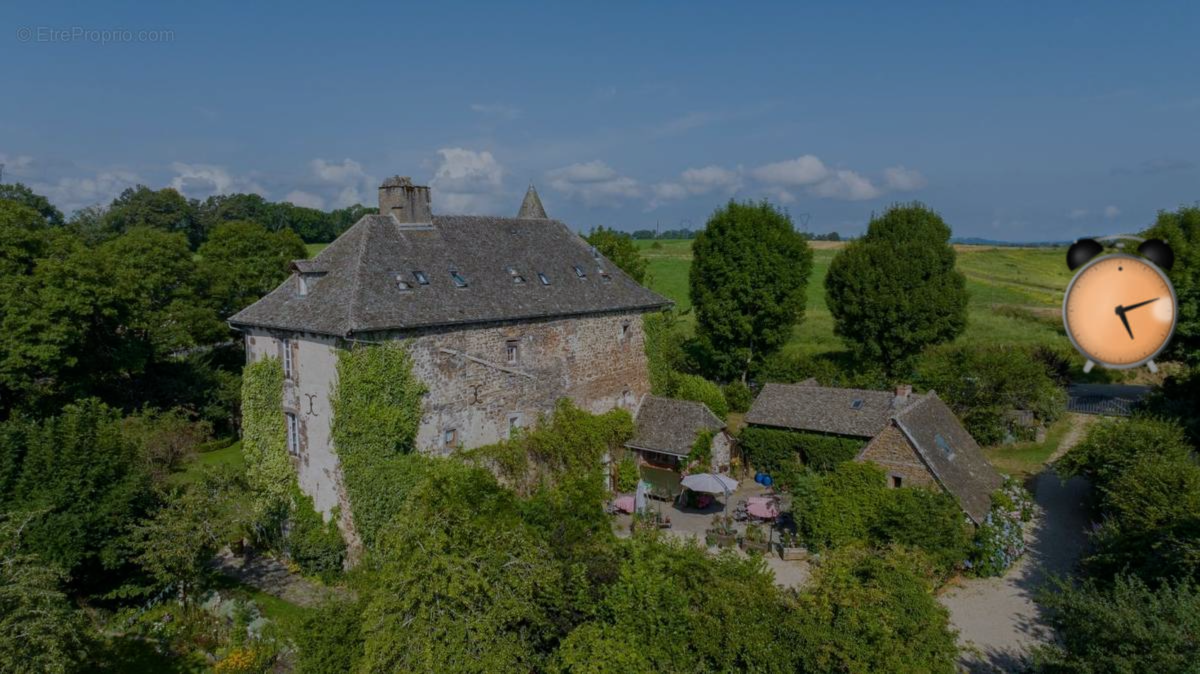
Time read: **5:12**
